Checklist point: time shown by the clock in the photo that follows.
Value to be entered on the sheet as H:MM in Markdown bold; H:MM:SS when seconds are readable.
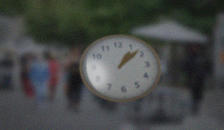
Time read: **1:08**
